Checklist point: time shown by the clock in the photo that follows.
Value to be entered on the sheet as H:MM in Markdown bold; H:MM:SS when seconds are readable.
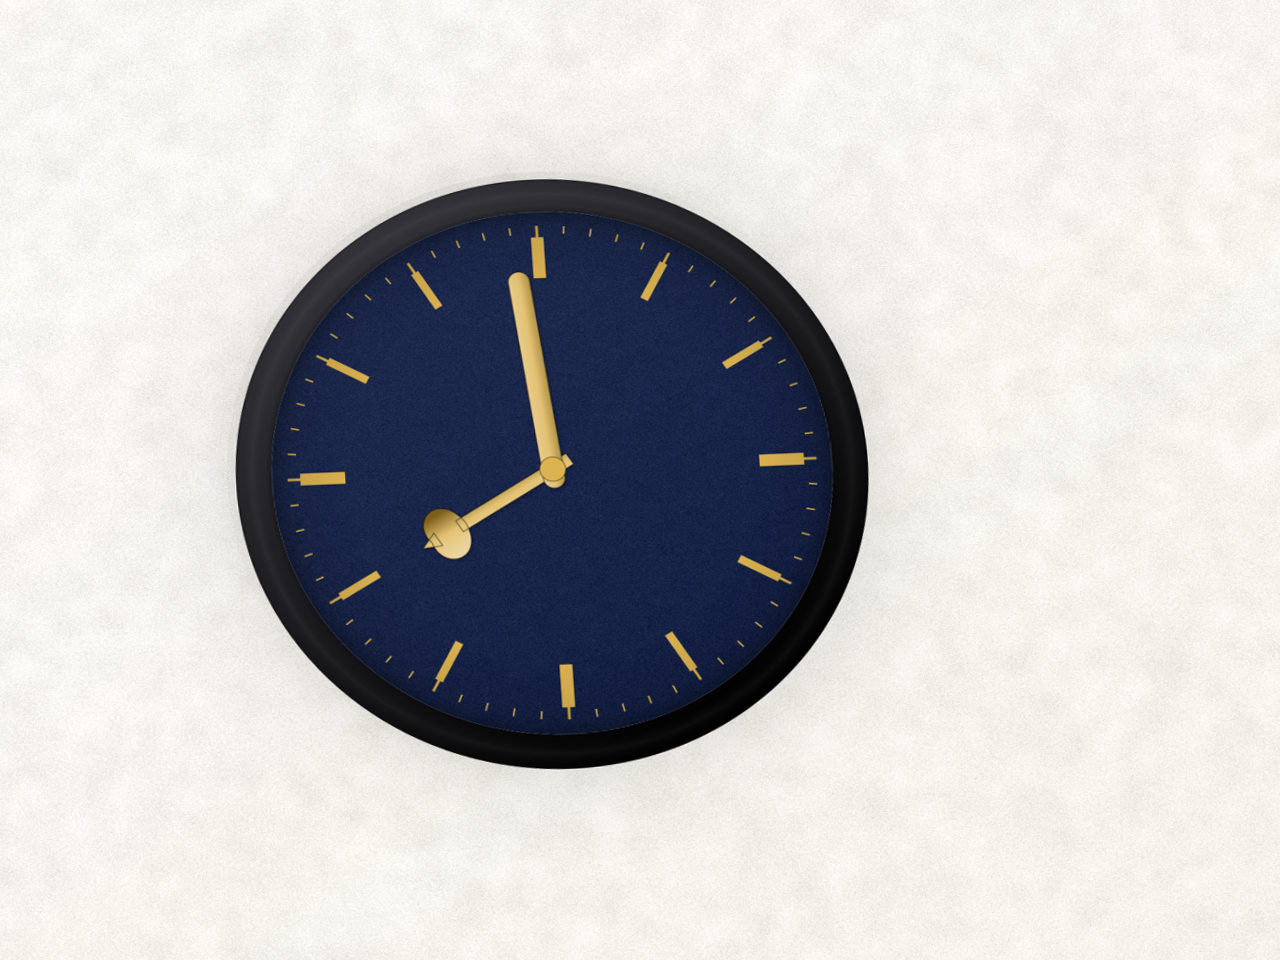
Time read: **7:59**
